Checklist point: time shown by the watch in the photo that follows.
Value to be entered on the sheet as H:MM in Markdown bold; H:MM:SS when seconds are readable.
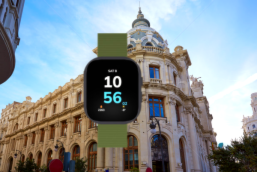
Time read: **10:56**
